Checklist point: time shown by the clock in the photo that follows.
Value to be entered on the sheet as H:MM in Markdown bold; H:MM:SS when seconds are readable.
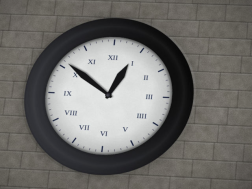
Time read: **12:51**
